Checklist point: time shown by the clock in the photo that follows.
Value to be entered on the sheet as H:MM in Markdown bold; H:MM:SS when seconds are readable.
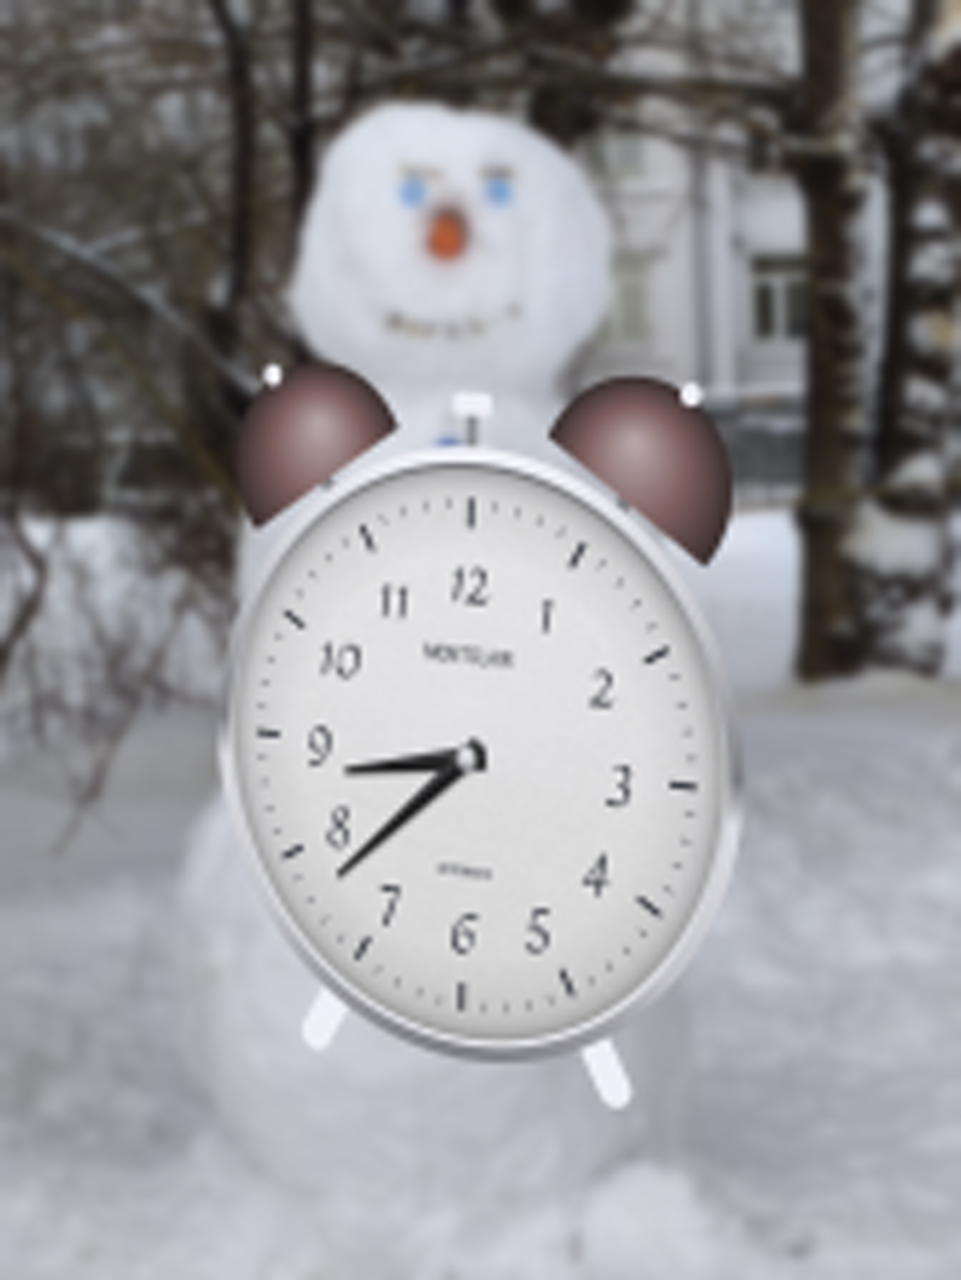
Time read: **8:38**
